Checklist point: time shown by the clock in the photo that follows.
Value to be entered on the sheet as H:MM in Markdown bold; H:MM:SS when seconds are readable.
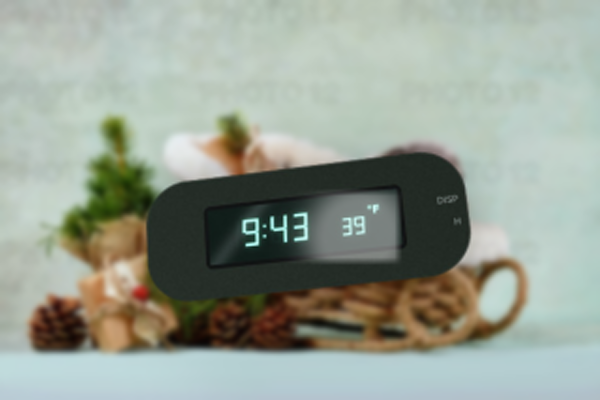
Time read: **9:43**
